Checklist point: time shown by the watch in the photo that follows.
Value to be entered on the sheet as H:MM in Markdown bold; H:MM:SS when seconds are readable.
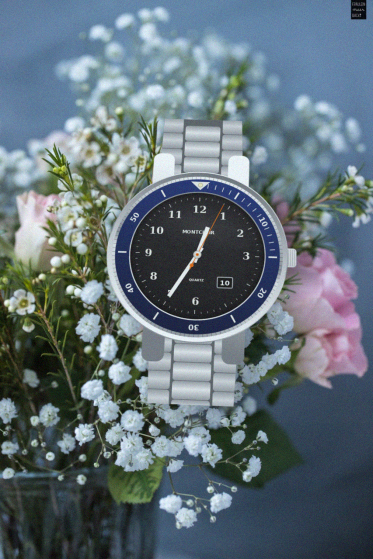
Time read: **12:35:04**
